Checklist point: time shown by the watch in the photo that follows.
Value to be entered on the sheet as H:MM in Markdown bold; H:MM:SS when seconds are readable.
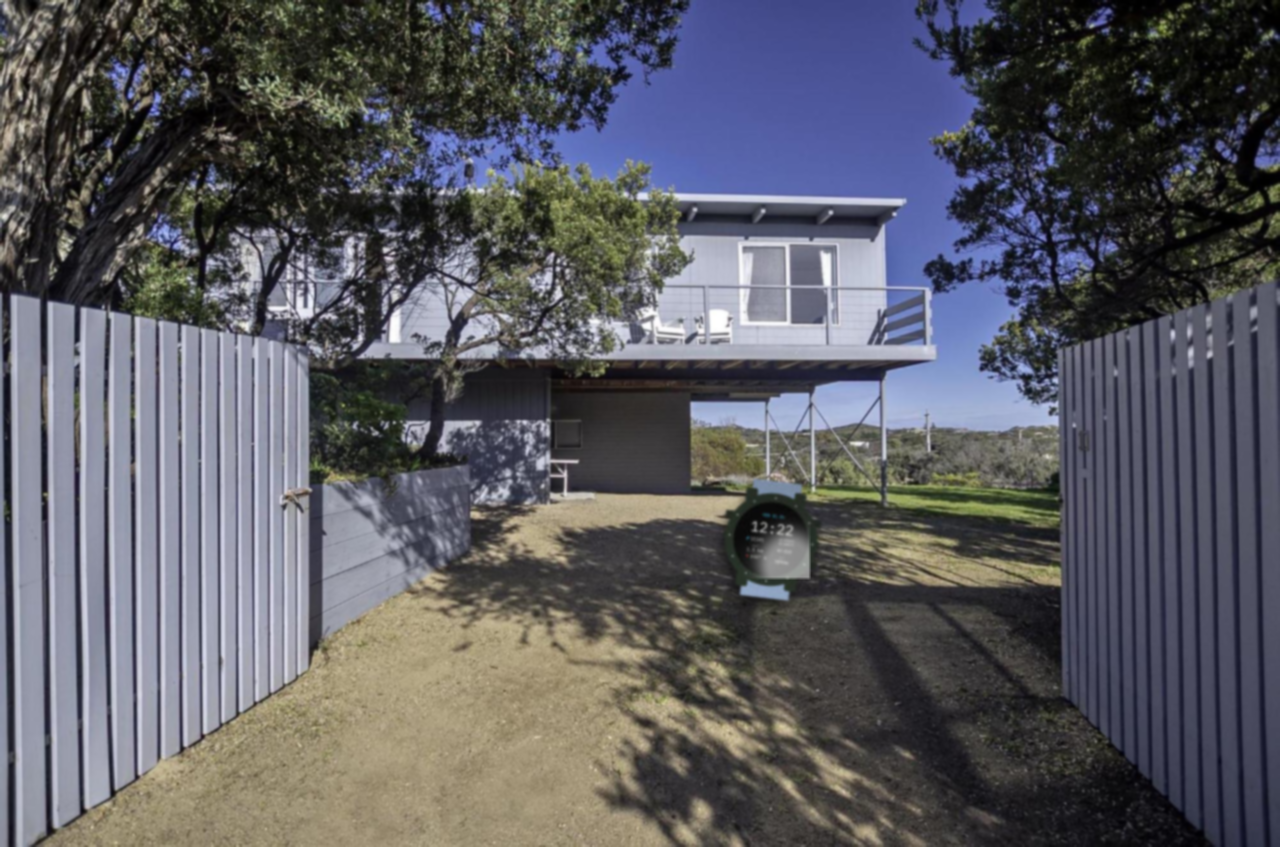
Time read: **12:22**
